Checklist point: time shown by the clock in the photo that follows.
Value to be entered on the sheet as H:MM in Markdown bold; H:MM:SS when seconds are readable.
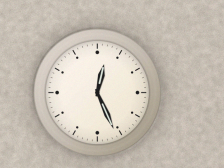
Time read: **12:26**
